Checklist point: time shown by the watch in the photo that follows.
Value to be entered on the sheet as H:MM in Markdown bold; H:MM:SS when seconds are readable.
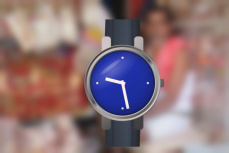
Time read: **9:28**
